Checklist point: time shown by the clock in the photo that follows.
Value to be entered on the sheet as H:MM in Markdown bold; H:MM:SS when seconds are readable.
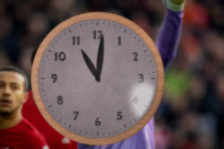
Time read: **11:01**
